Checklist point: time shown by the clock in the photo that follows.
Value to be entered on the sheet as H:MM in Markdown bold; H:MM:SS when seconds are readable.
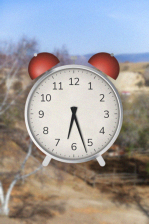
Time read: **6:27**
